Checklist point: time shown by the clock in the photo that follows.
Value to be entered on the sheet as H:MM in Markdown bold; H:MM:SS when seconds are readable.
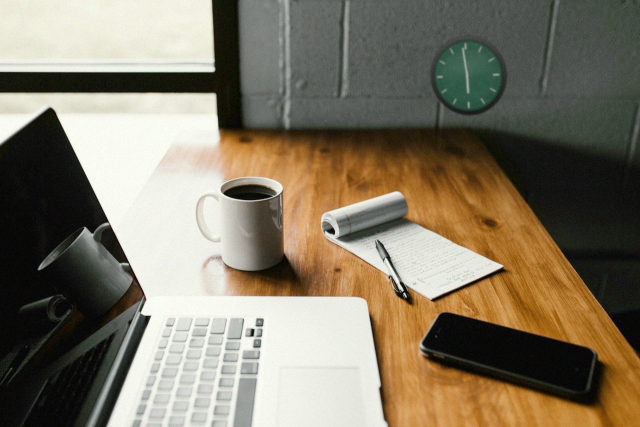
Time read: **5:59**
